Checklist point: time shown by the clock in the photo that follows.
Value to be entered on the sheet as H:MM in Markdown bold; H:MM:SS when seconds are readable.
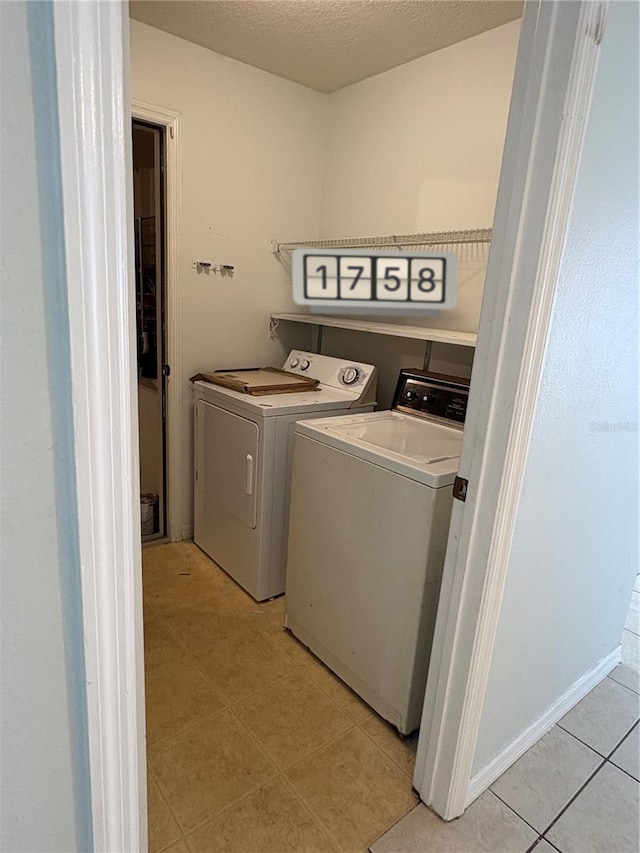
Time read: **17:58**
